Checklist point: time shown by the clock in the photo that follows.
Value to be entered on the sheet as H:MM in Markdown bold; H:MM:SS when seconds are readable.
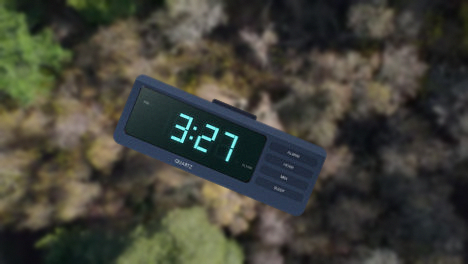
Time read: **3:27**
